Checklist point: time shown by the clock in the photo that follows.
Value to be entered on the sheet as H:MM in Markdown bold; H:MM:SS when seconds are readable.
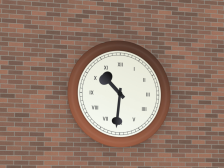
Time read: **10:31**
